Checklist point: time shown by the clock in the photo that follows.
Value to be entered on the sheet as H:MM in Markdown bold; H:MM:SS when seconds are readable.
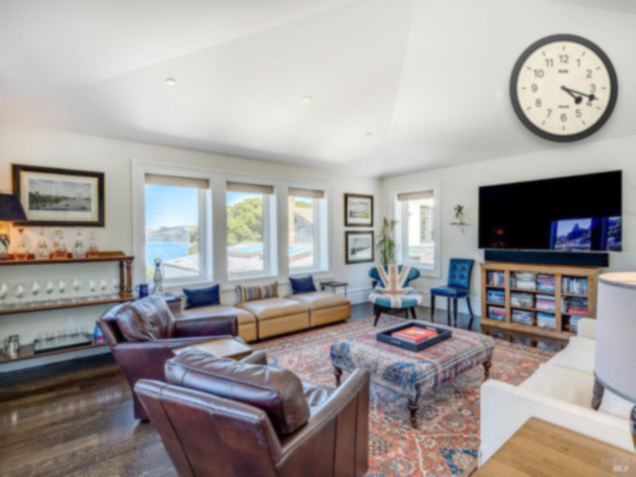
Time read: **4:18**
